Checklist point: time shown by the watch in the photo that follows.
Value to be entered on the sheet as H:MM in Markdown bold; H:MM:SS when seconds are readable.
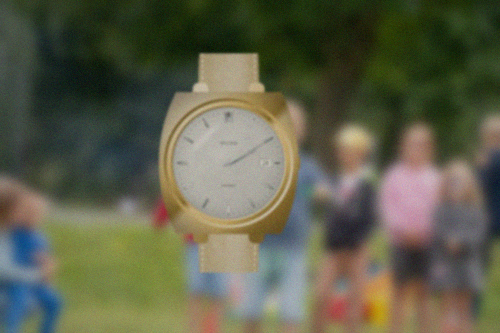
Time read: **2:10**
